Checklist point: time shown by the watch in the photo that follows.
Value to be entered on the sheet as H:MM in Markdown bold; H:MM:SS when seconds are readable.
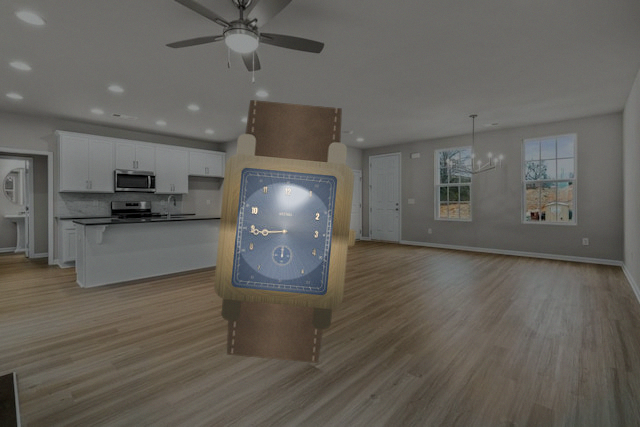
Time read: **8:44**
